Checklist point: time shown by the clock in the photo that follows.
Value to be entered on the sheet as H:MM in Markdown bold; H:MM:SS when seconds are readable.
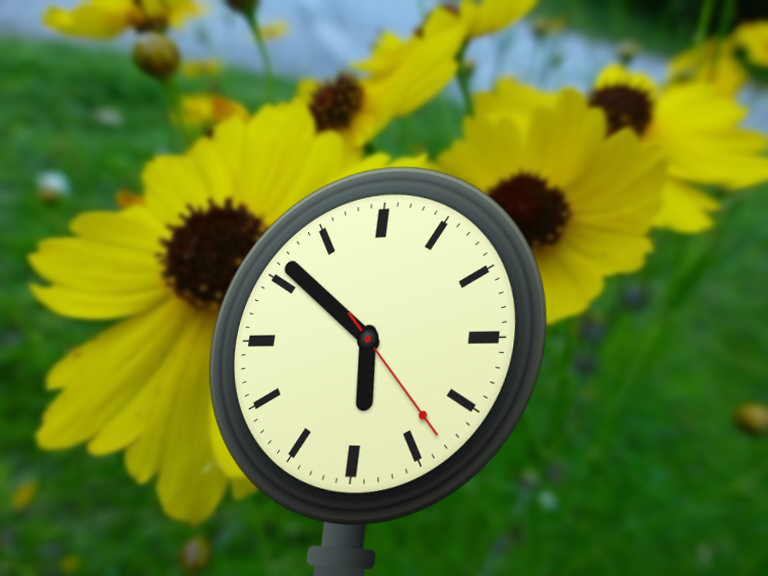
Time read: **5:51:23**
